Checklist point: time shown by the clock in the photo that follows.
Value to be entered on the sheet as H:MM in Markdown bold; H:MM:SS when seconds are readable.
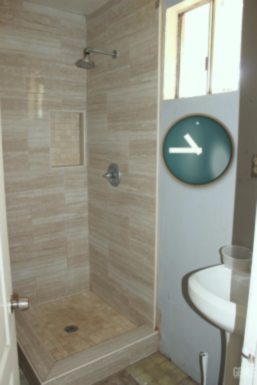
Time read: **10:45**
